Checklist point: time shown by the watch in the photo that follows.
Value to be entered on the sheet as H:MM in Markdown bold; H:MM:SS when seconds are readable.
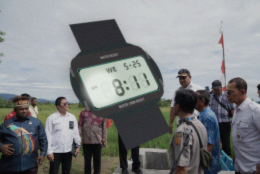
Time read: **8:11**
